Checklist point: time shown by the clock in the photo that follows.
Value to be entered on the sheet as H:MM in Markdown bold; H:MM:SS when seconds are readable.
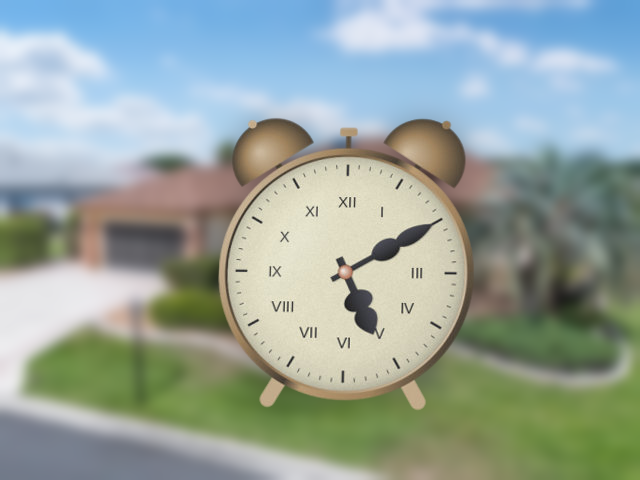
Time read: **5:10**
